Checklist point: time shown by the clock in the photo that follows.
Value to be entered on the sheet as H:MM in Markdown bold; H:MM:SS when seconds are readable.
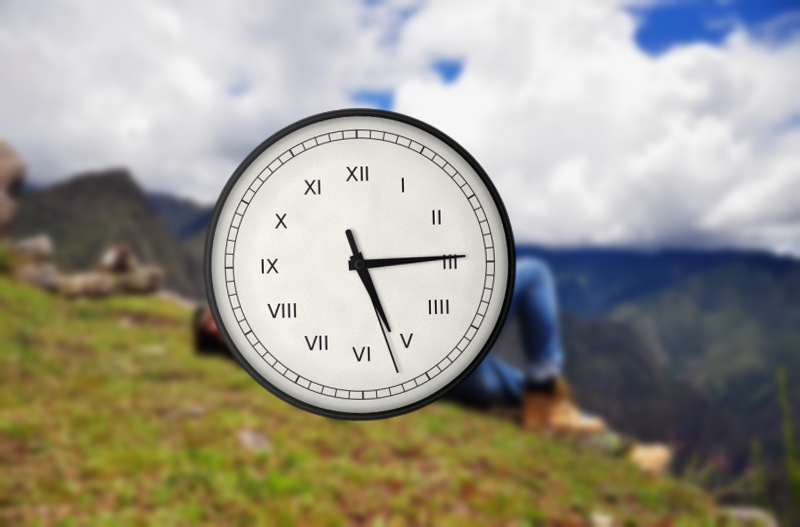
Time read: **5:14:27**
